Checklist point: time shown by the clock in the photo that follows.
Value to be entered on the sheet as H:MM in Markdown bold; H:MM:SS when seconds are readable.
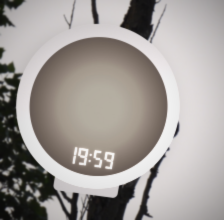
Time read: **19:59**
